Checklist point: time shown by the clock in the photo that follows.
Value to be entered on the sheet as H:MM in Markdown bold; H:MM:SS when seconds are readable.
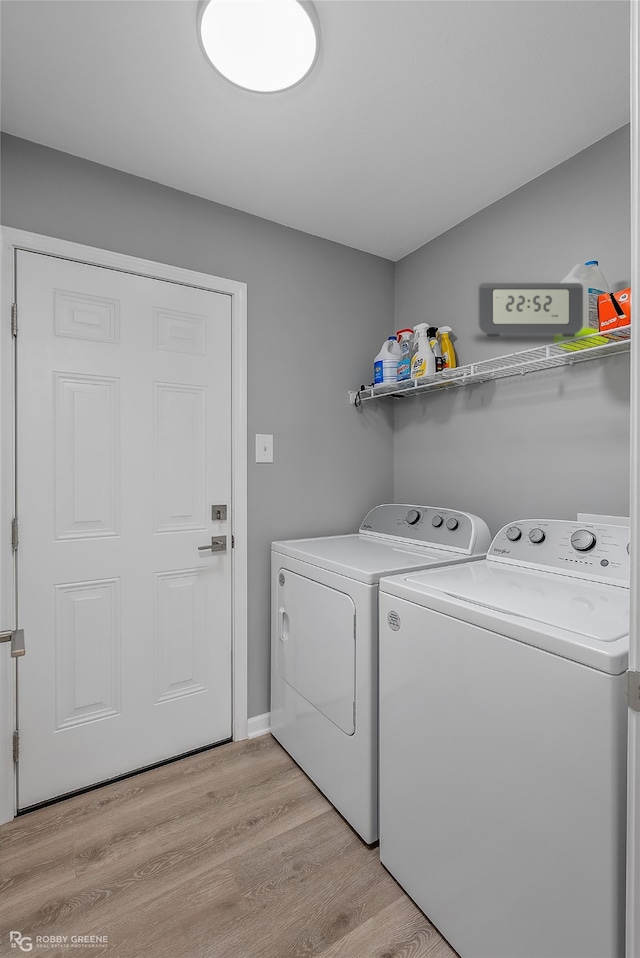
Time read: **22:52**
